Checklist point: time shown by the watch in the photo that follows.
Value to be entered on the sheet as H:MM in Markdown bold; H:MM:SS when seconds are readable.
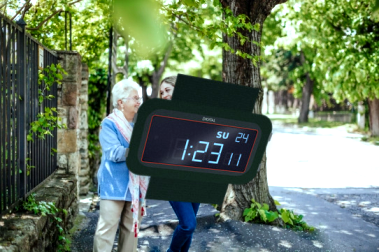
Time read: **1:23:11**
